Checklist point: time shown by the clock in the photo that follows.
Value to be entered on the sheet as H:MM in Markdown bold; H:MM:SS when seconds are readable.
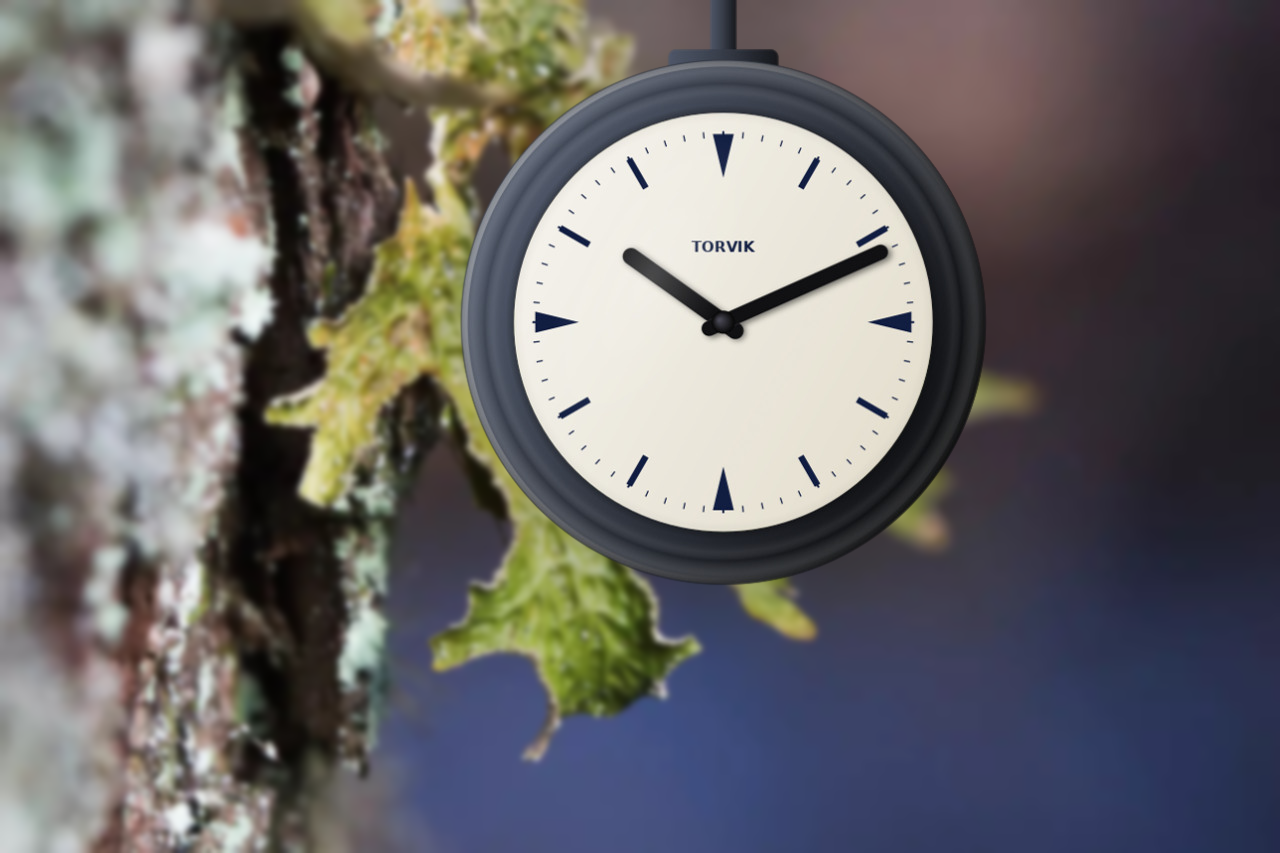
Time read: **10:11**
